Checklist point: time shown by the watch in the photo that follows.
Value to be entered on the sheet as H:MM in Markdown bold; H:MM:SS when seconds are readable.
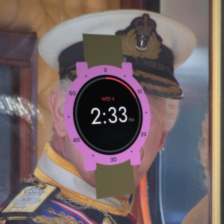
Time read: **2:33**
